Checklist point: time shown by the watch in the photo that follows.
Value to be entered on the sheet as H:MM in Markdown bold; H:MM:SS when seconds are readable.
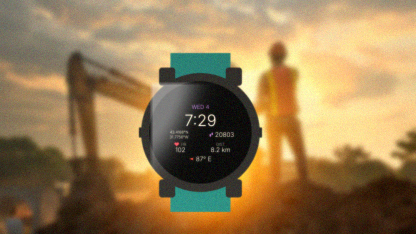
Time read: **7:29**
